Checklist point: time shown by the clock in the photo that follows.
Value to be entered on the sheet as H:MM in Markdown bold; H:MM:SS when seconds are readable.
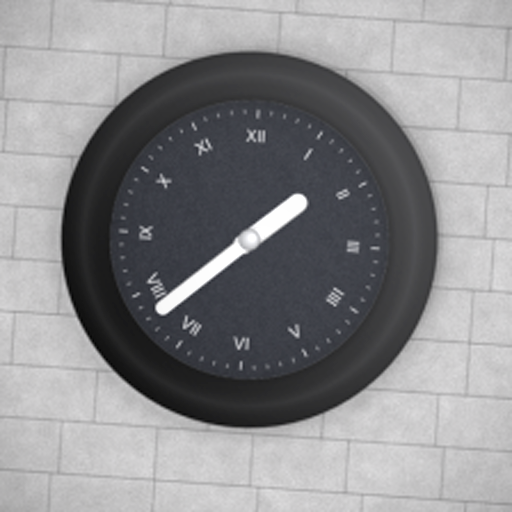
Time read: **1:38**
